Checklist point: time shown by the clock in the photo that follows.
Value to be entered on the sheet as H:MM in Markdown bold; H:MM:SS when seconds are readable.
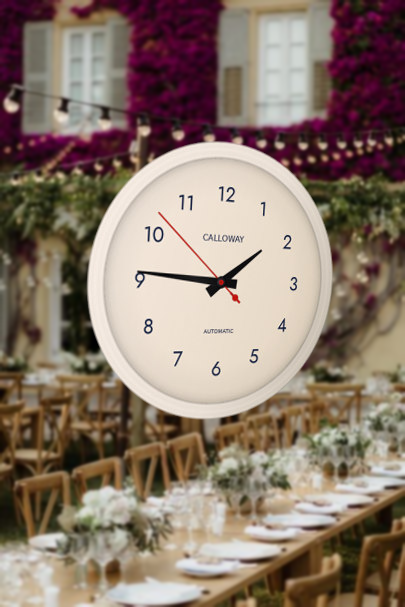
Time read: **1:45:52**
